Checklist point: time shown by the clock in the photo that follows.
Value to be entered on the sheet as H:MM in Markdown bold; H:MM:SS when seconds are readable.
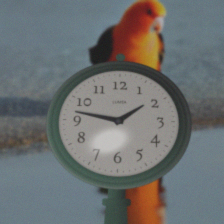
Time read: **1:47**
